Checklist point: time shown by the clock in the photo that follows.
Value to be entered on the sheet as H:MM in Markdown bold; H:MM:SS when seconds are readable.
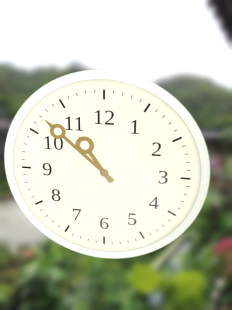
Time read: **10:52**
